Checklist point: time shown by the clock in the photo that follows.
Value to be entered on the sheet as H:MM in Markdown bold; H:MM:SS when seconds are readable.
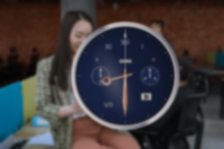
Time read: **8:30**
